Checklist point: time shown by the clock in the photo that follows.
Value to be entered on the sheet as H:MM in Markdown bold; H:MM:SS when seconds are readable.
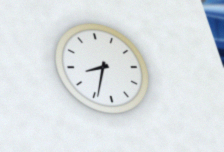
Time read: **8:34**
